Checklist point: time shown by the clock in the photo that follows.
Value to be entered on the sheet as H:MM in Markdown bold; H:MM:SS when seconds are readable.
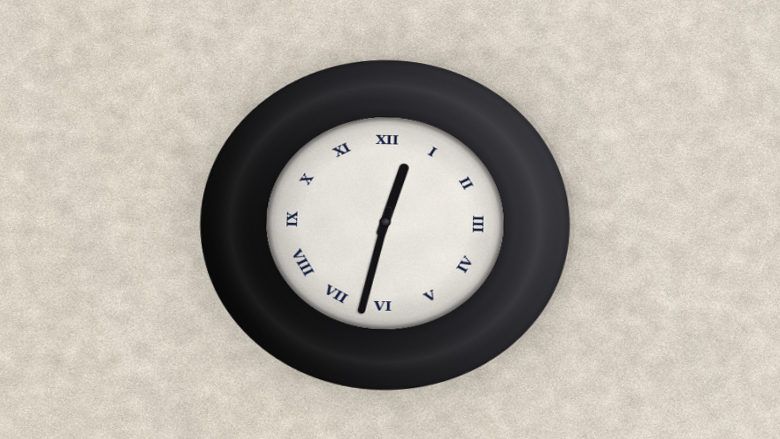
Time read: **12:32**
